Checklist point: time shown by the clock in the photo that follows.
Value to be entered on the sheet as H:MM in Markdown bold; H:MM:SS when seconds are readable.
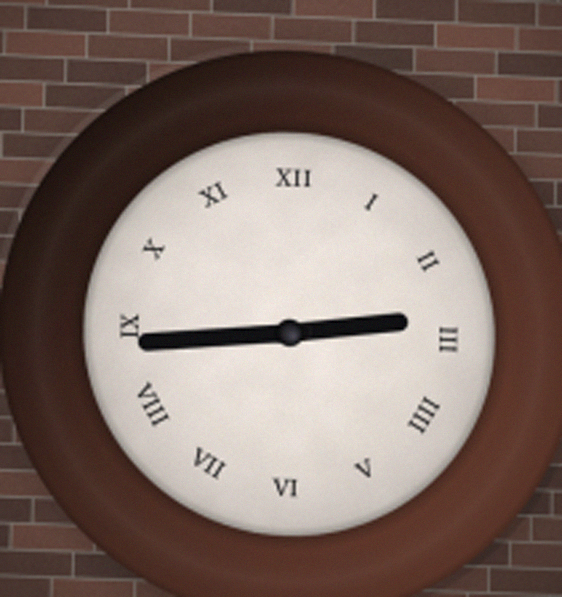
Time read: **2:44**
